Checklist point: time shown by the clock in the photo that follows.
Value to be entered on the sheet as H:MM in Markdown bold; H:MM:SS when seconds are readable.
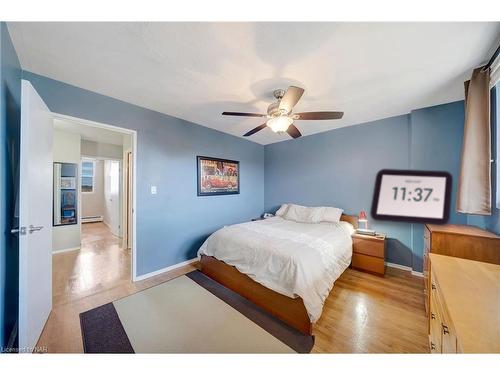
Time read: **11:37**
